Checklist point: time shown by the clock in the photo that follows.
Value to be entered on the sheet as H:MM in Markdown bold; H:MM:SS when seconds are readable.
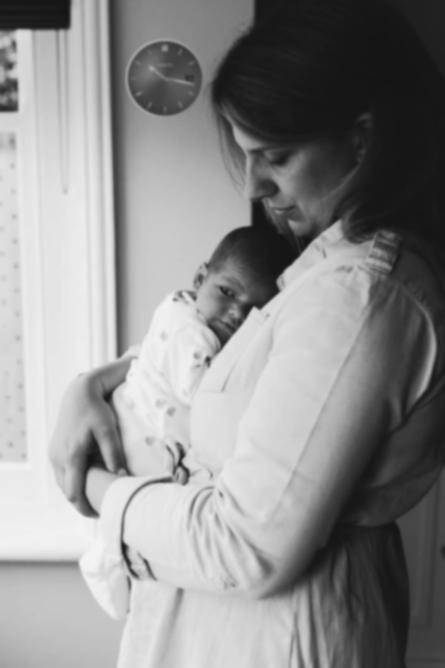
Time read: **10:17**
